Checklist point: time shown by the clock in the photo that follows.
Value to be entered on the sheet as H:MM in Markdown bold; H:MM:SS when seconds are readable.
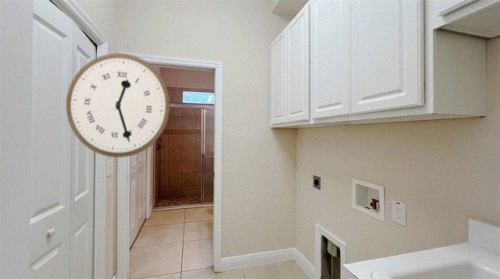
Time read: **12:26**
